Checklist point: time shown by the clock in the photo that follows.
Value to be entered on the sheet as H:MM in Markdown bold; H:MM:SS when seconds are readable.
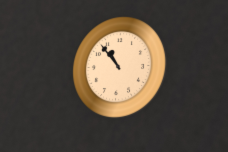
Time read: **10:53**
